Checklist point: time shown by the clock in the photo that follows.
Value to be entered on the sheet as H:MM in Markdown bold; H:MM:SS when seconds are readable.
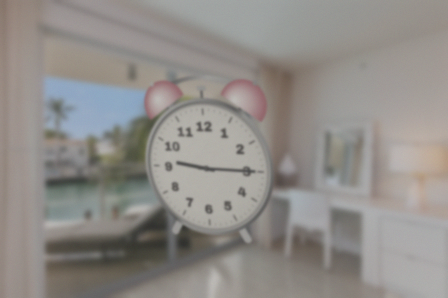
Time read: **9:15**
